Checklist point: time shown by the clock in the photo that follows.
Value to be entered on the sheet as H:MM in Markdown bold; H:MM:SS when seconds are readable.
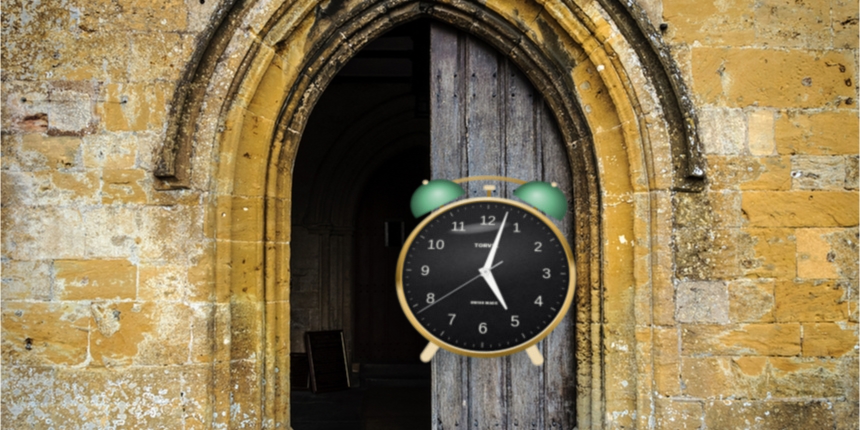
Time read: **5:02:39**
